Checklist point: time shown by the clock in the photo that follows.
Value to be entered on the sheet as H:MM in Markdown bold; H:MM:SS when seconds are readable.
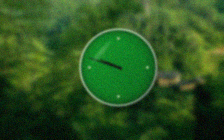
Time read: **9:48**
